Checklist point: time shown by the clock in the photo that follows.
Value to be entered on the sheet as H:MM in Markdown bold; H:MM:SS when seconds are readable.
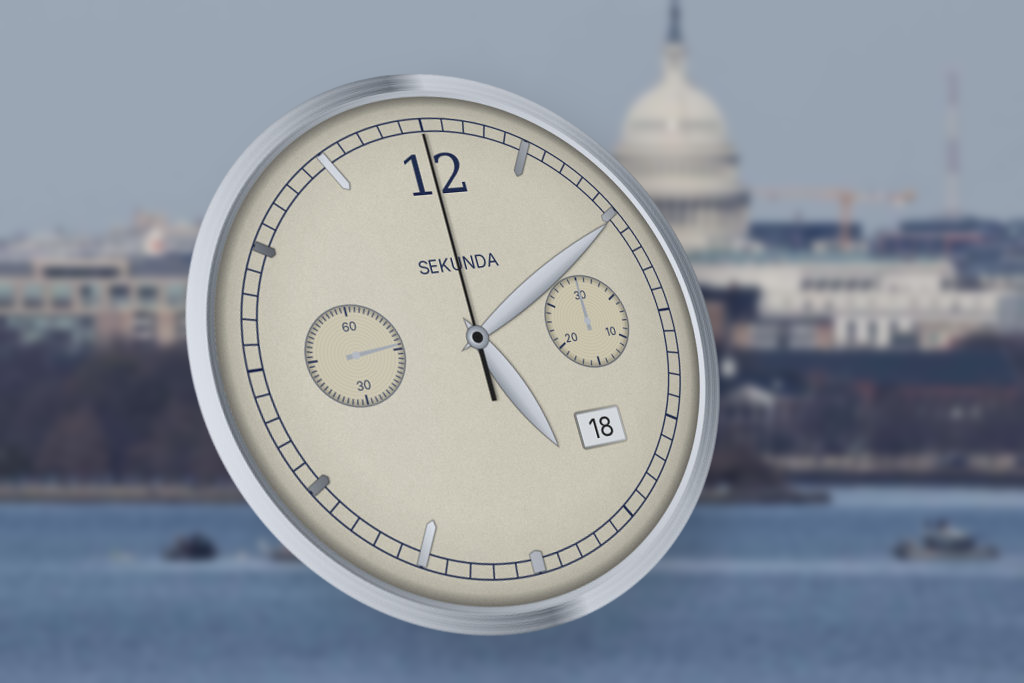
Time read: **5:10:14**
